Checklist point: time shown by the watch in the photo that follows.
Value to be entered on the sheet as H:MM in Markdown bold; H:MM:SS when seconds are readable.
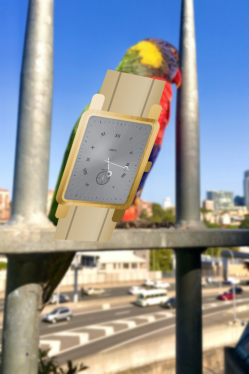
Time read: **5:17**
